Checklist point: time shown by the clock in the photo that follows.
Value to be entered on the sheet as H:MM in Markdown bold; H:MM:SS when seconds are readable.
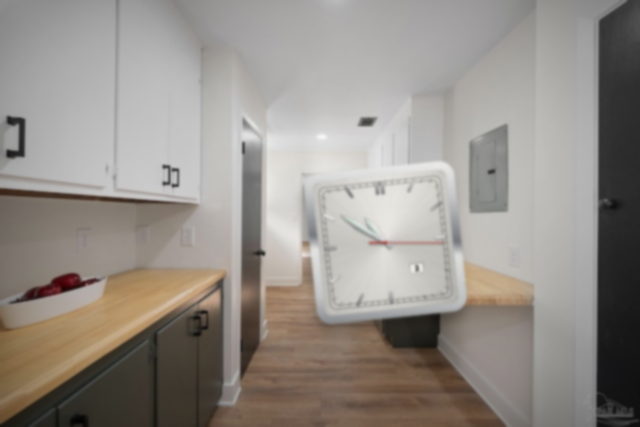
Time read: **10:51:16**
